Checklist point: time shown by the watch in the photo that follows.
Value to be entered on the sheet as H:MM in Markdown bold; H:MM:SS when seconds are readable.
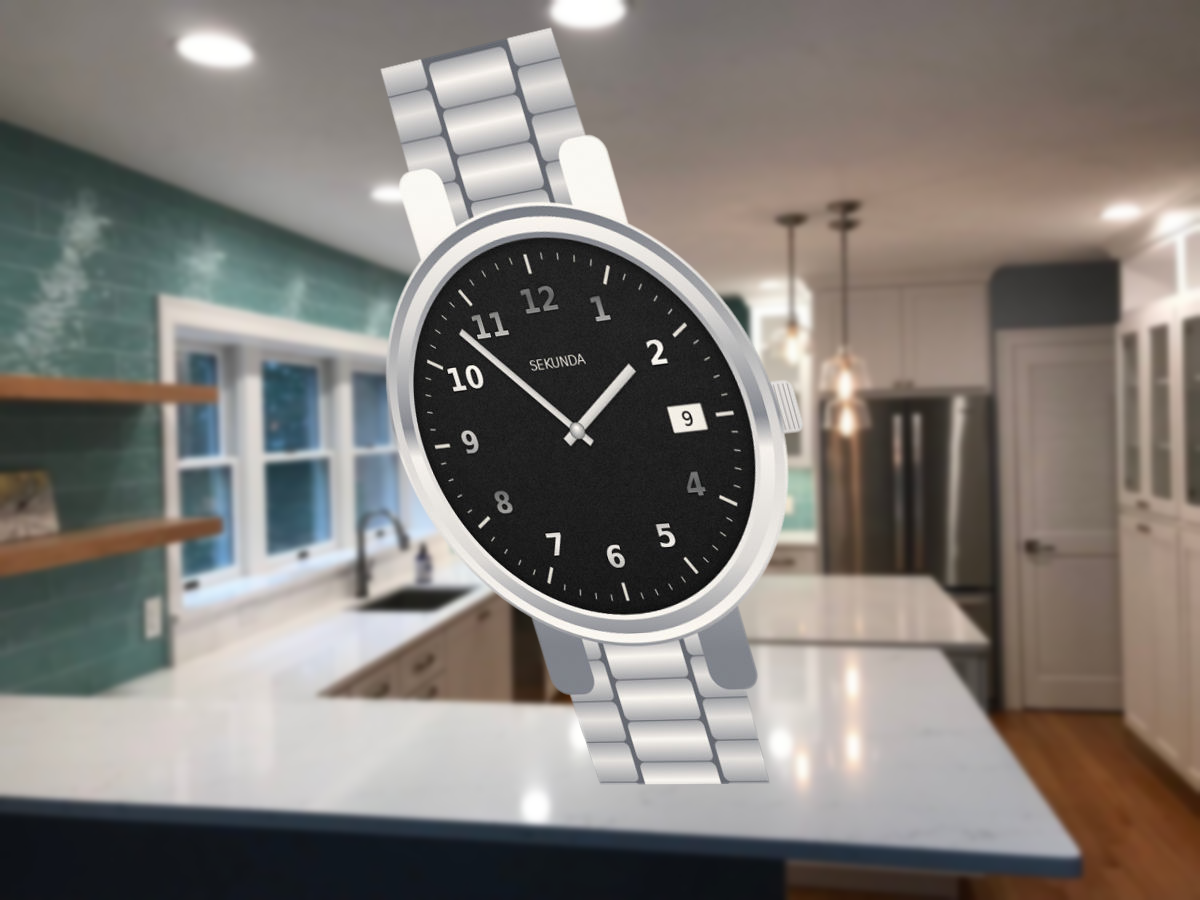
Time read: **1:53**
